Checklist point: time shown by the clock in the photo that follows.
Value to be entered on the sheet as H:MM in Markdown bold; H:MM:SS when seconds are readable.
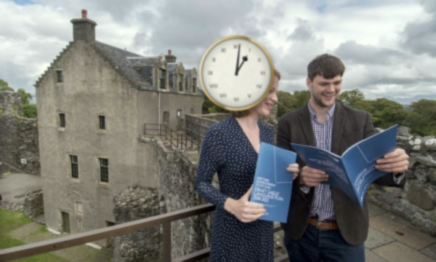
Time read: **1:01**
